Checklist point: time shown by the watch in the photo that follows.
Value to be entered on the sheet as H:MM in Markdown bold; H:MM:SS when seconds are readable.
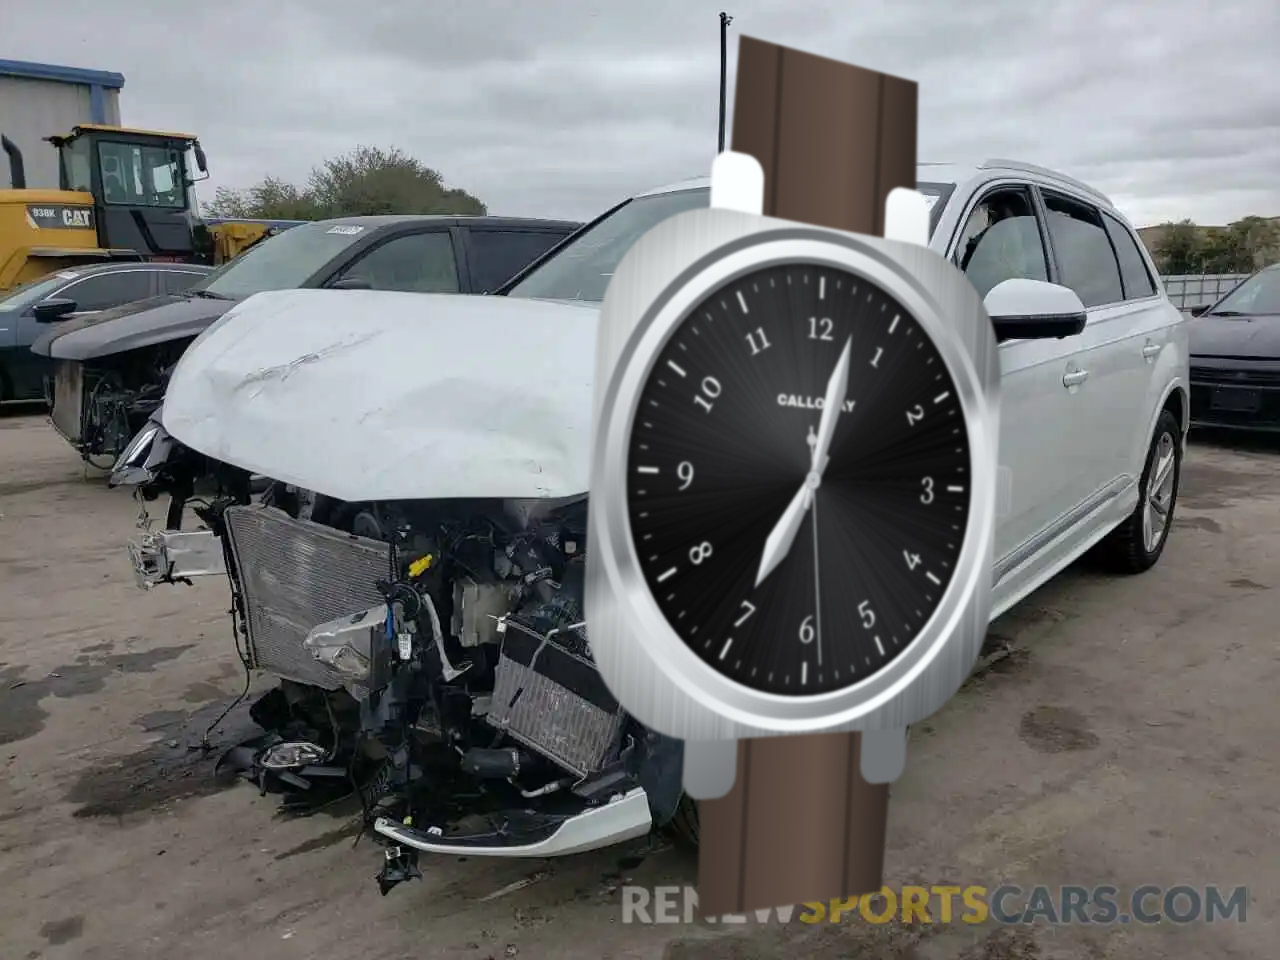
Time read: **7:02:29**
